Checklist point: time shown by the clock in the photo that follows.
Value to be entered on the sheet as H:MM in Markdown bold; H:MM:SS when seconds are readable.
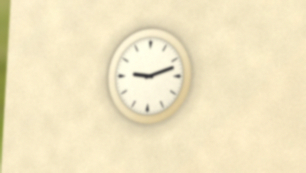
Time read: **9:12**
